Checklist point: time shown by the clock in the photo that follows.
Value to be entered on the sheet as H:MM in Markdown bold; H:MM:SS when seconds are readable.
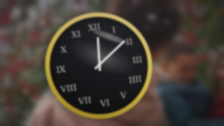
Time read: **12:09**
